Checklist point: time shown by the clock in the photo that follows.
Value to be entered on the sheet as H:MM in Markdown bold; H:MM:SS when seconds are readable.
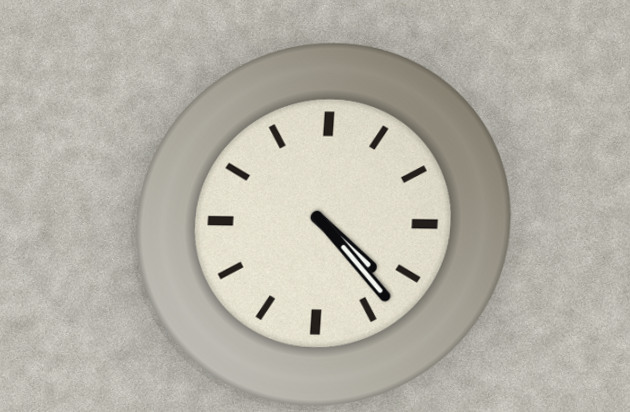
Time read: **4:23**
